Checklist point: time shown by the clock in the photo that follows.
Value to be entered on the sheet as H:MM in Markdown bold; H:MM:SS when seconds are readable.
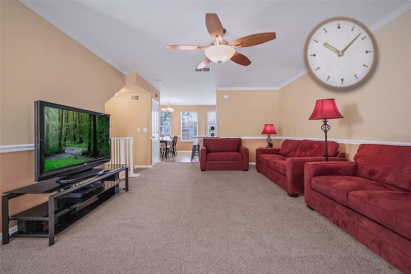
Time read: **10:08**
